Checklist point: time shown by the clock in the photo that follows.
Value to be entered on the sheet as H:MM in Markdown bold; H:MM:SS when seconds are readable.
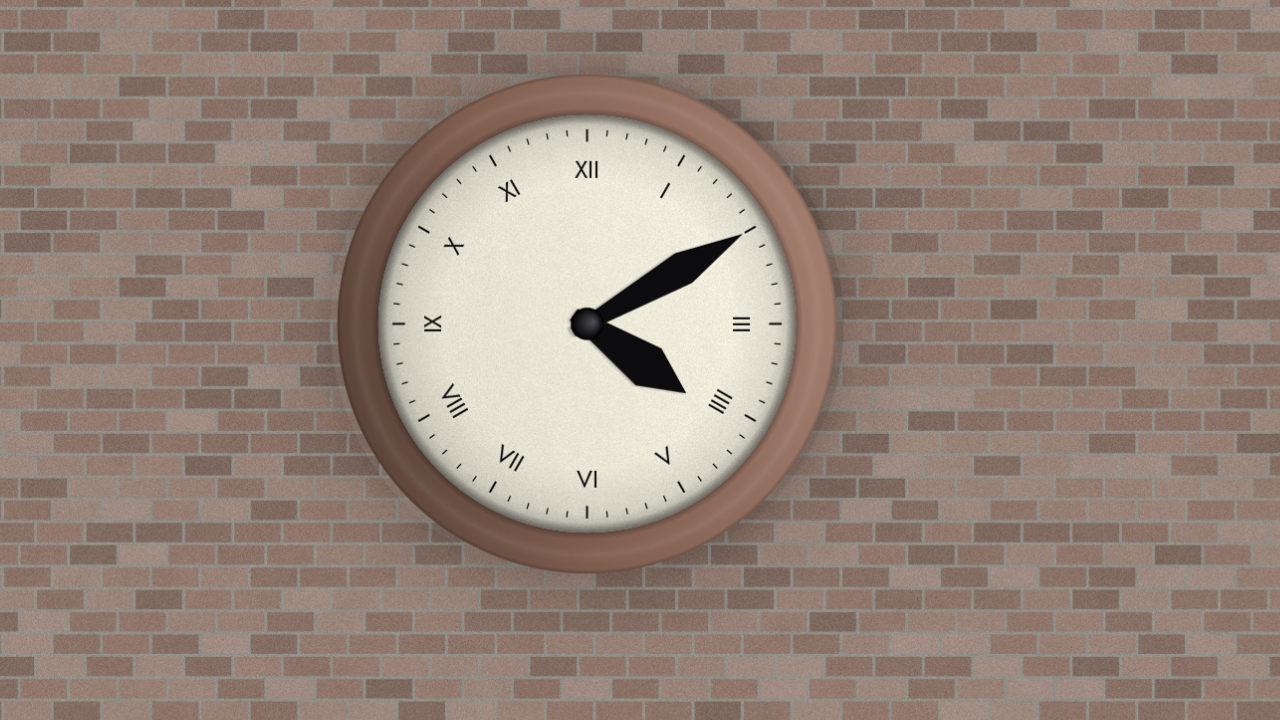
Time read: **4:10**
